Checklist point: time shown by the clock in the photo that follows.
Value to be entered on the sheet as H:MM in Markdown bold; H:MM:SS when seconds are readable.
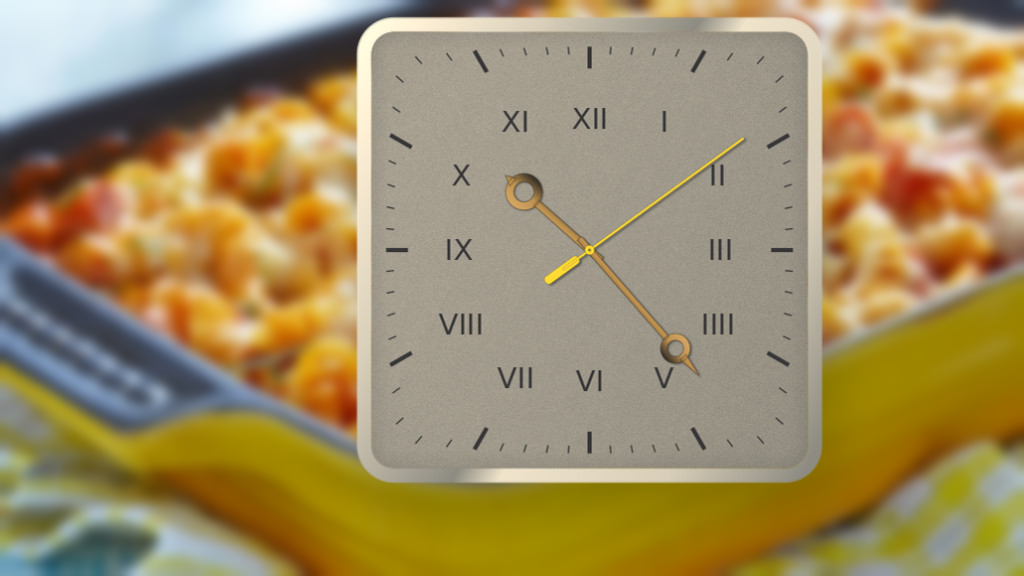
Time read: **10:23:09**
